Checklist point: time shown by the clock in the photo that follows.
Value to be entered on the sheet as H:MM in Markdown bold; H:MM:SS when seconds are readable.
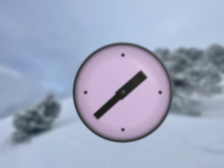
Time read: **1:38**
